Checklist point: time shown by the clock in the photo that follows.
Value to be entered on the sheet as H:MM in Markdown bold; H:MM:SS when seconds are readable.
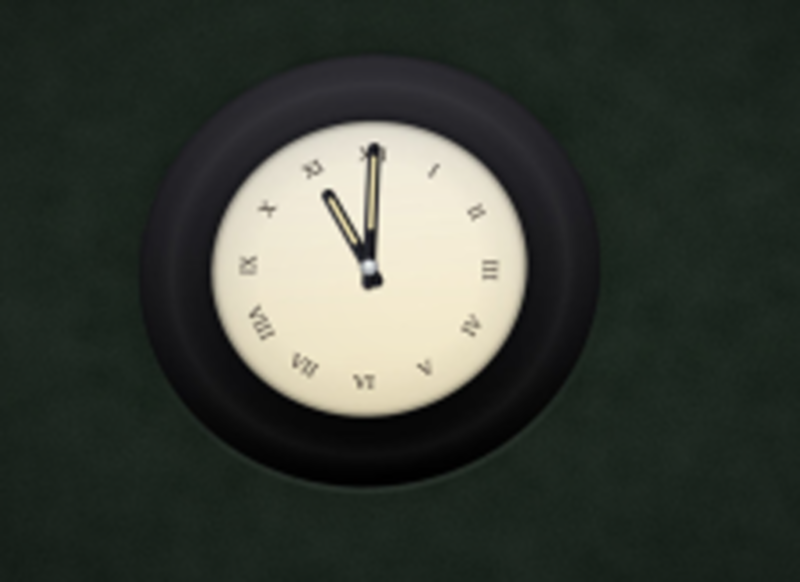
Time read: **11:00**
